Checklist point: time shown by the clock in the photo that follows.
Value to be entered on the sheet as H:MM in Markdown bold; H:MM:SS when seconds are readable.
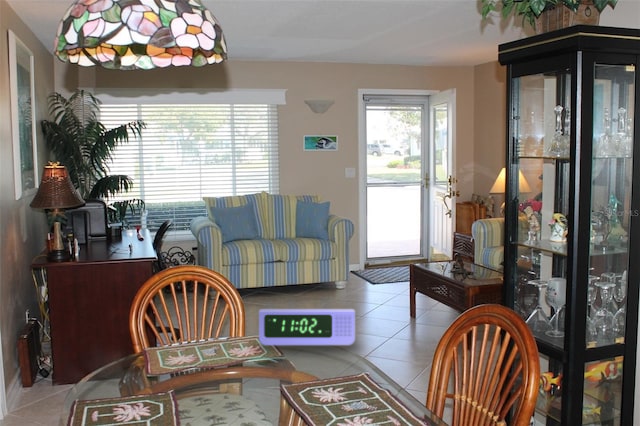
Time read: **11:02**
